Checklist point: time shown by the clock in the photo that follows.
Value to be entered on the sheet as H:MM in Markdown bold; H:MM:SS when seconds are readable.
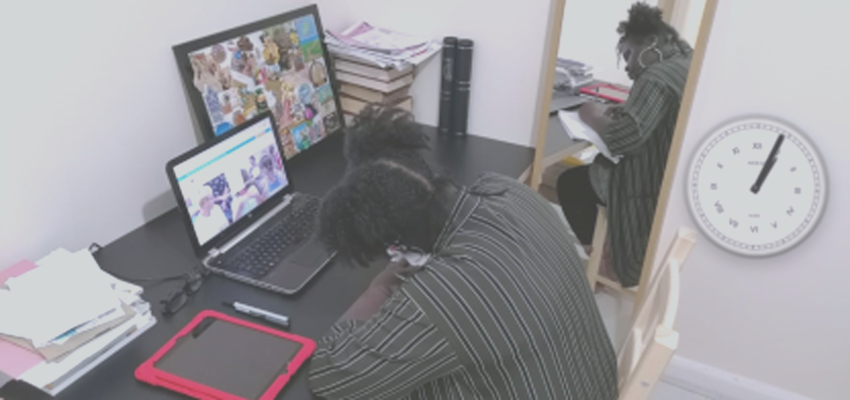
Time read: **1:04**
